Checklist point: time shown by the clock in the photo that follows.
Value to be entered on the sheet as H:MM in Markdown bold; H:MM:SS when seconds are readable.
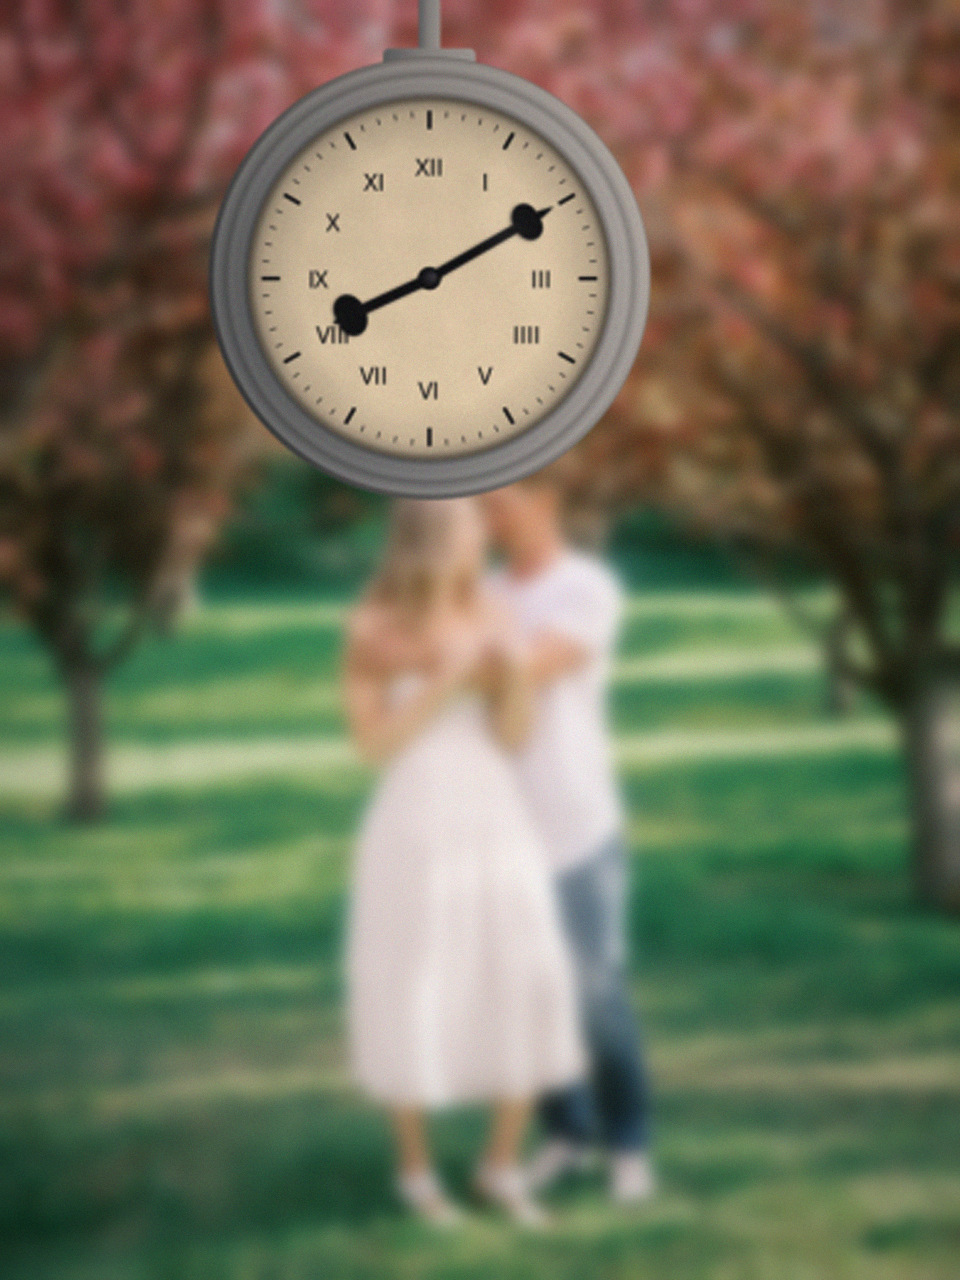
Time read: **8:10**
